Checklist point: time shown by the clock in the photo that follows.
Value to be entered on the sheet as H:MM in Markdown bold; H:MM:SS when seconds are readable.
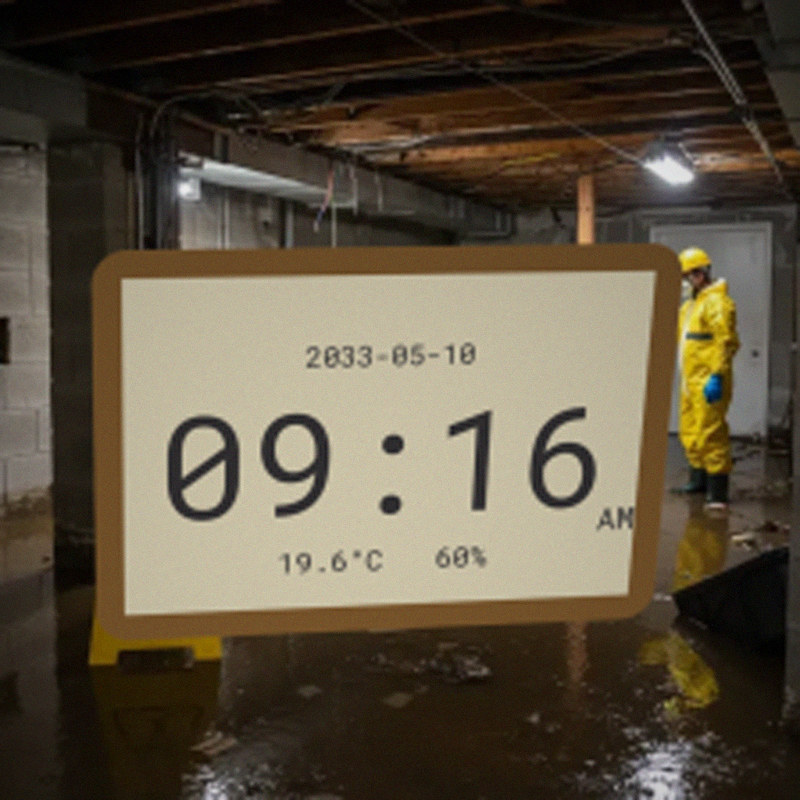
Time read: **9:16**
